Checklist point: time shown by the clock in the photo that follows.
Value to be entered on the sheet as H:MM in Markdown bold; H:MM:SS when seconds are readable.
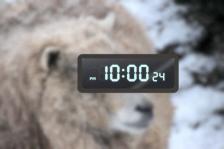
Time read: **10:00:24**
